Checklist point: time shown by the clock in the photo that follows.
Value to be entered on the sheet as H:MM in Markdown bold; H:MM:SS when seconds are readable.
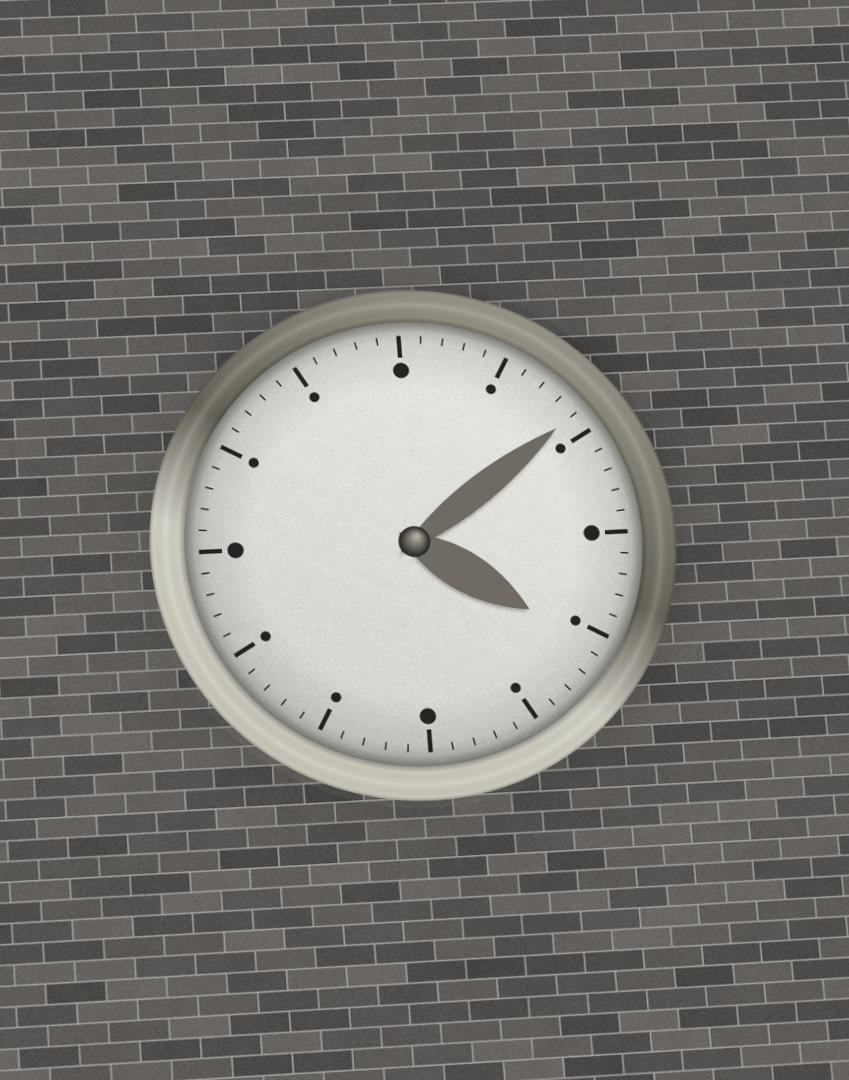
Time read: **4:09**
